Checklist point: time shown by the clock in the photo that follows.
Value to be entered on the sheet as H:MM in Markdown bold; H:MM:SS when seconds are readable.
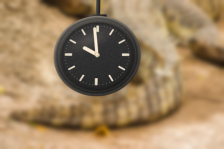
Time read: **9:59**
